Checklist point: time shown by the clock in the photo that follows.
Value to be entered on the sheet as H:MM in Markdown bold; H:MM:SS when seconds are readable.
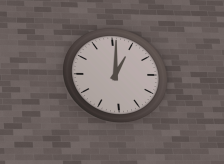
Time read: **1:01**
